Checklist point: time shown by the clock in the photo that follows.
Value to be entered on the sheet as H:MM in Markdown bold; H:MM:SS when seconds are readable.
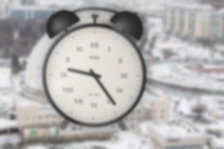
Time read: **9:24**
